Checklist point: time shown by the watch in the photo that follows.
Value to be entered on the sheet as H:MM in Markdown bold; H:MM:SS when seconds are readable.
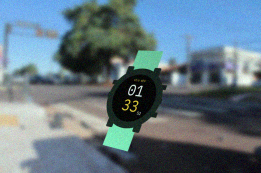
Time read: **1:33**
